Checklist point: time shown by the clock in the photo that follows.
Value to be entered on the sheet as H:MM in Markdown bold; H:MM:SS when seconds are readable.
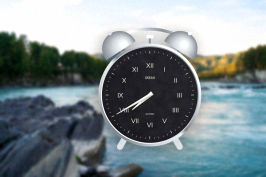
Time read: **7:40**
